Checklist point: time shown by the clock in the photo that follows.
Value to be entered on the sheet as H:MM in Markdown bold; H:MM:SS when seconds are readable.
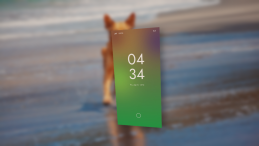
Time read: **4:34**
